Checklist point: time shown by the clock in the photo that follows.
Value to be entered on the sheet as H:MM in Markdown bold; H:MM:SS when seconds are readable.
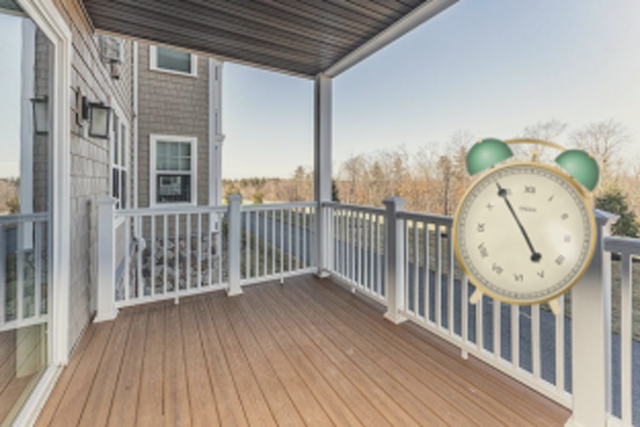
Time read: **4:54**
